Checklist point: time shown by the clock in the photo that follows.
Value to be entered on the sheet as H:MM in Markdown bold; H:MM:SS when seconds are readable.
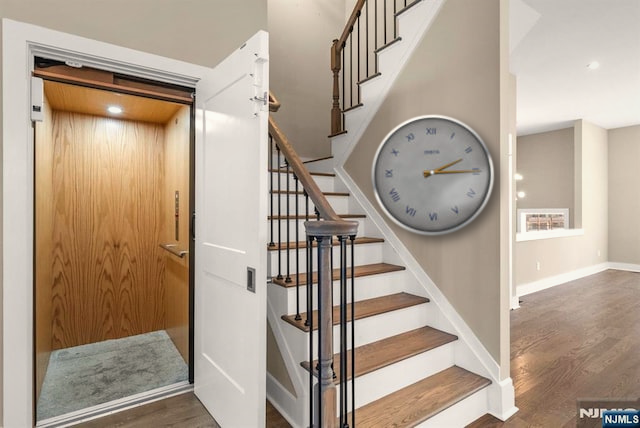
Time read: **2:15**
